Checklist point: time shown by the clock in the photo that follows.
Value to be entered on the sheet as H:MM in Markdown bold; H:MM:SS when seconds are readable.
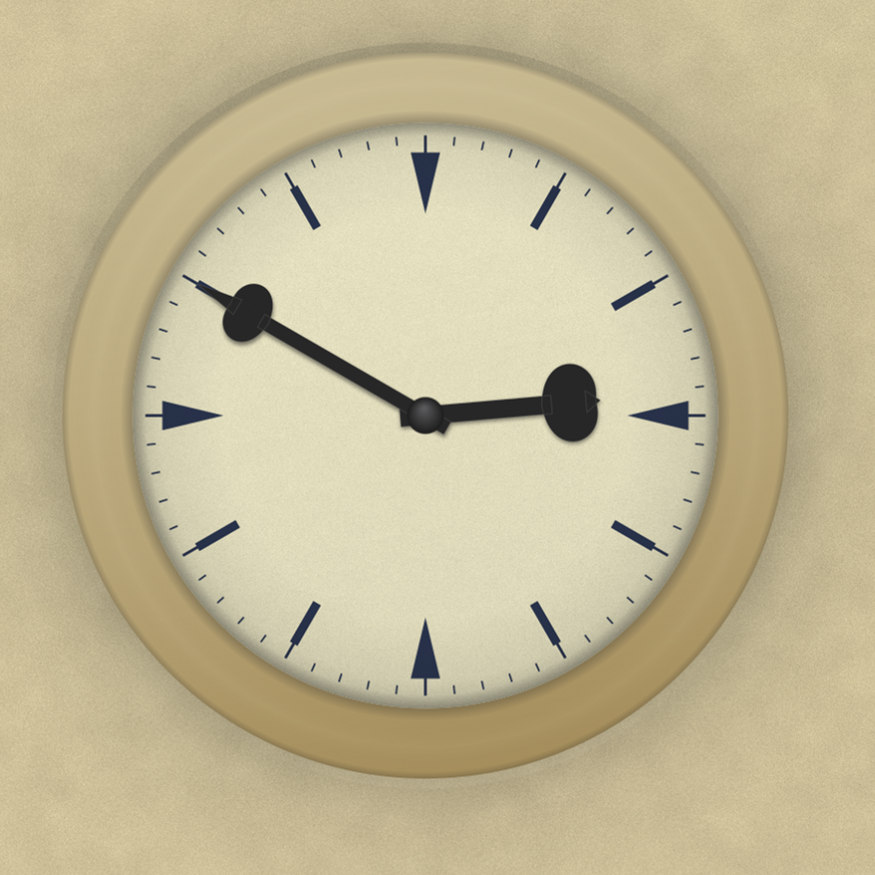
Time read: **2:50**
